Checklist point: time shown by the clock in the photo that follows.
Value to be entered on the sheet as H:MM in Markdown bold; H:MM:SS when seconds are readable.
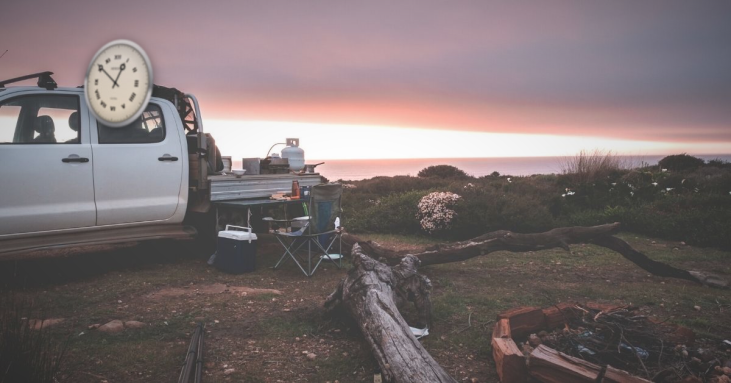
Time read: **12:51**
